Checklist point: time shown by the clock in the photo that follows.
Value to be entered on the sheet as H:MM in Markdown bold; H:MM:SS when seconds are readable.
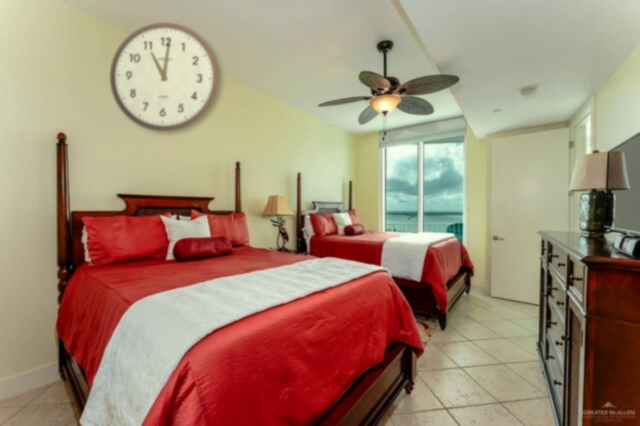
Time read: **11:01**
